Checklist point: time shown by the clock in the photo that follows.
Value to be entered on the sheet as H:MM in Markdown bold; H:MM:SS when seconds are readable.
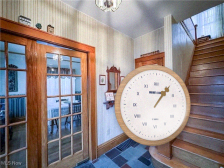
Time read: **1:06**
